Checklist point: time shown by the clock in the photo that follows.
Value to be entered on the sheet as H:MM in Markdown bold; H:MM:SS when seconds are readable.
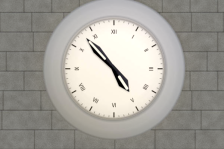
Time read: **4:53**
